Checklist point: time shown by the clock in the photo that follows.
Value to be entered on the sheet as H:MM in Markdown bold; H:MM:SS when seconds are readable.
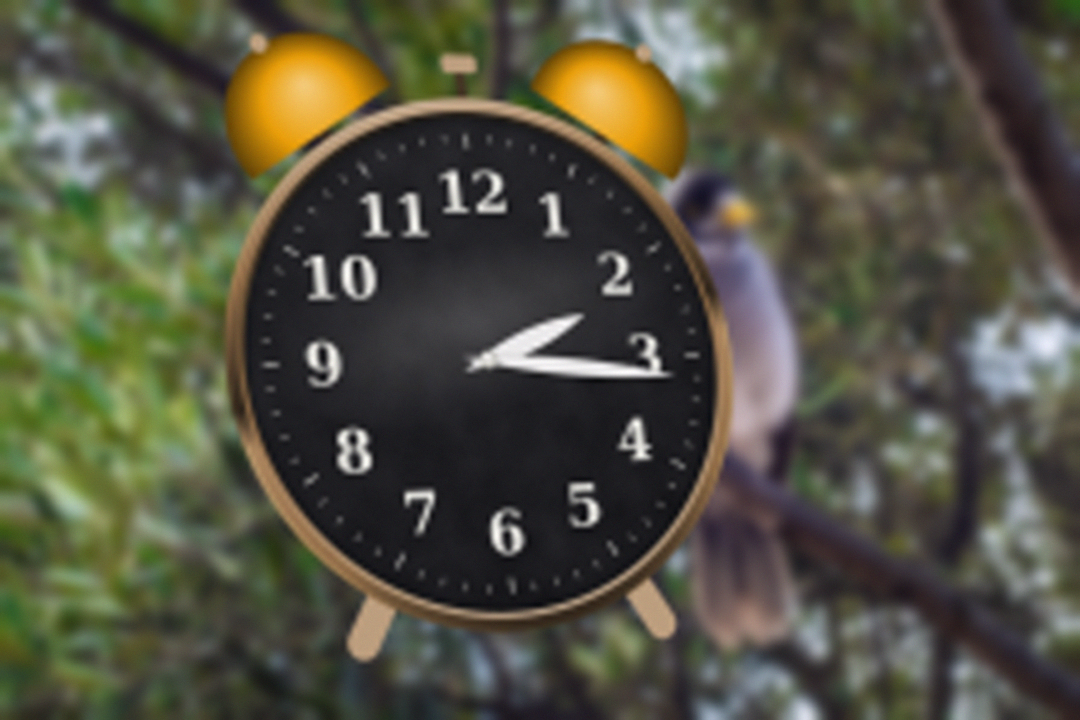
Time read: **2:16**
